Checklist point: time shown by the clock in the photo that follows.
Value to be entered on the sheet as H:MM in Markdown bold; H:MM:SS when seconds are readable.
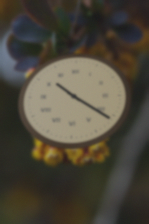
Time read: **10:21**
